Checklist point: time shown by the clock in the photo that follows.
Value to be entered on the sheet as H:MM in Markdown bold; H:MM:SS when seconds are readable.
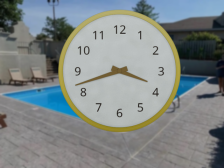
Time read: **3:42**
